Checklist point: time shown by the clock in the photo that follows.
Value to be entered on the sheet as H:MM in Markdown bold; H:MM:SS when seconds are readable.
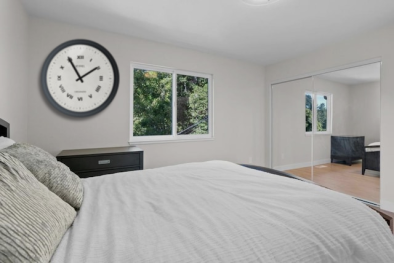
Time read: **1:55**
